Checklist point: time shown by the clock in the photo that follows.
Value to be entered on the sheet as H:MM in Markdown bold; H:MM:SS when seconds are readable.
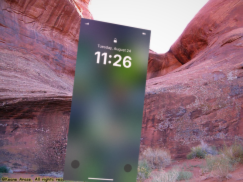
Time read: **11:26**
